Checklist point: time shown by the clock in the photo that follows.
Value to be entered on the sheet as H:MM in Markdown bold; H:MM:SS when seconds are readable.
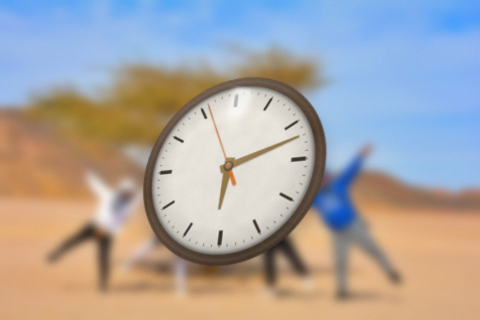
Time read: **6:11:56**
